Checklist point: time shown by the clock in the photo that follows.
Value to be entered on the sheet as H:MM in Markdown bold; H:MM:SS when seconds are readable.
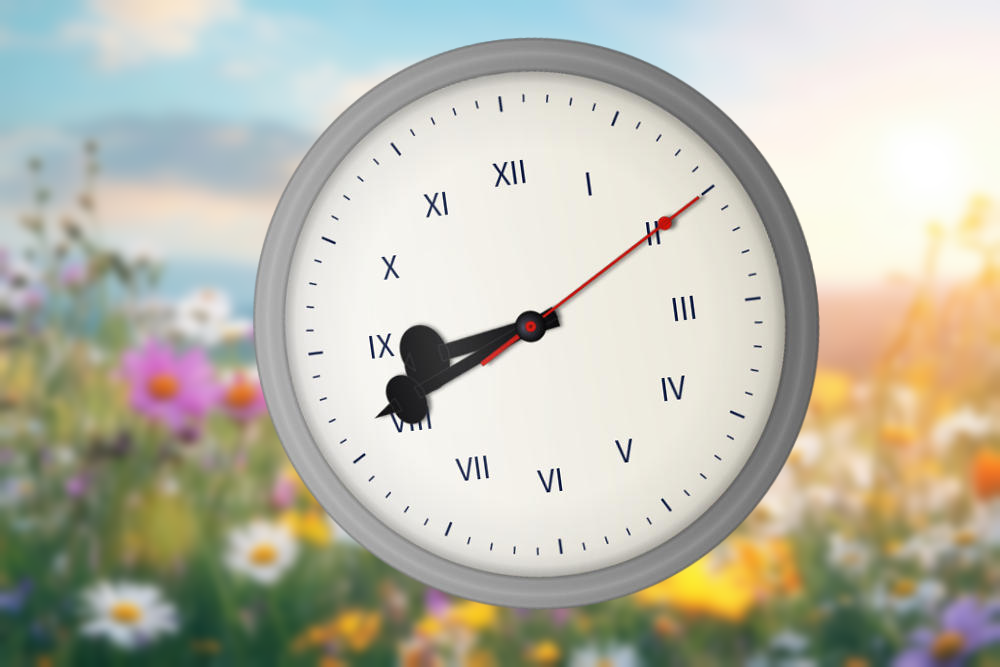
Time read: **8:41:10**
